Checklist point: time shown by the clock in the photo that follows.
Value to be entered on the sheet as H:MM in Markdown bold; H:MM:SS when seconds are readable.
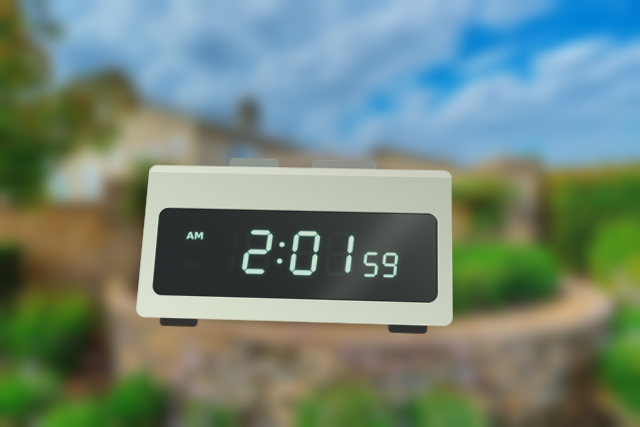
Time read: **2:01:59**
